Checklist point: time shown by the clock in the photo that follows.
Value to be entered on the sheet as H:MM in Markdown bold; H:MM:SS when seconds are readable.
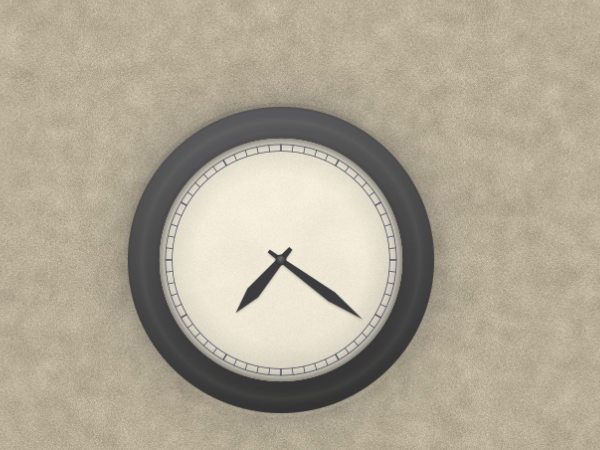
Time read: **7:21**
